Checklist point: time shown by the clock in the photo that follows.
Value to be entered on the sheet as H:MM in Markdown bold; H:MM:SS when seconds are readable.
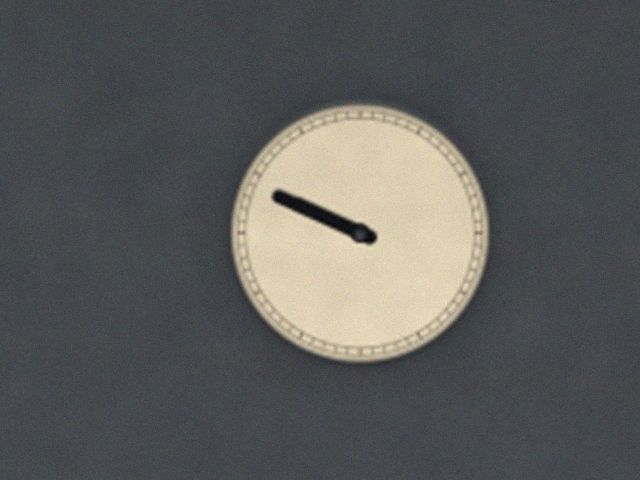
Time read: **9:49**
